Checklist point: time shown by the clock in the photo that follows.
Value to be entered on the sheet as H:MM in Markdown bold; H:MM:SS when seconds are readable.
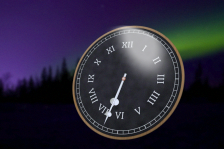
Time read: **6:33**
